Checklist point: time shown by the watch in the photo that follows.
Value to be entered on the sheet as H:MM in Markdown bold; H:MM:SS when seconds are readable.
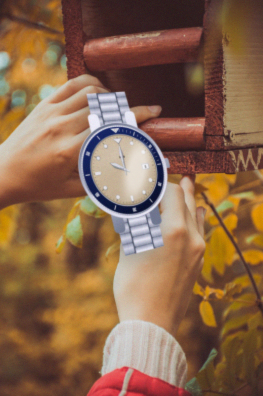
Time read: **10:00**
